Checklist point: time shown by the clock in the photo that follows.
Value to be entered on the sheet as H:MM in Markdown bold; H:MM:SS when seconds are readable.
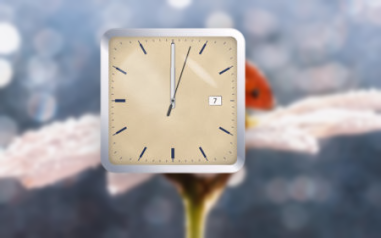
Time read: **12:00:03**
